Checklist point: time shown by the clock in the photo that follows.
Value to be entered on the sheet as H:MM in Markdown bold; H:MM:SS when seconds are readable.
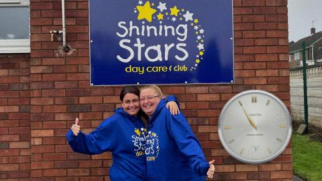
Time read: **10:55**
